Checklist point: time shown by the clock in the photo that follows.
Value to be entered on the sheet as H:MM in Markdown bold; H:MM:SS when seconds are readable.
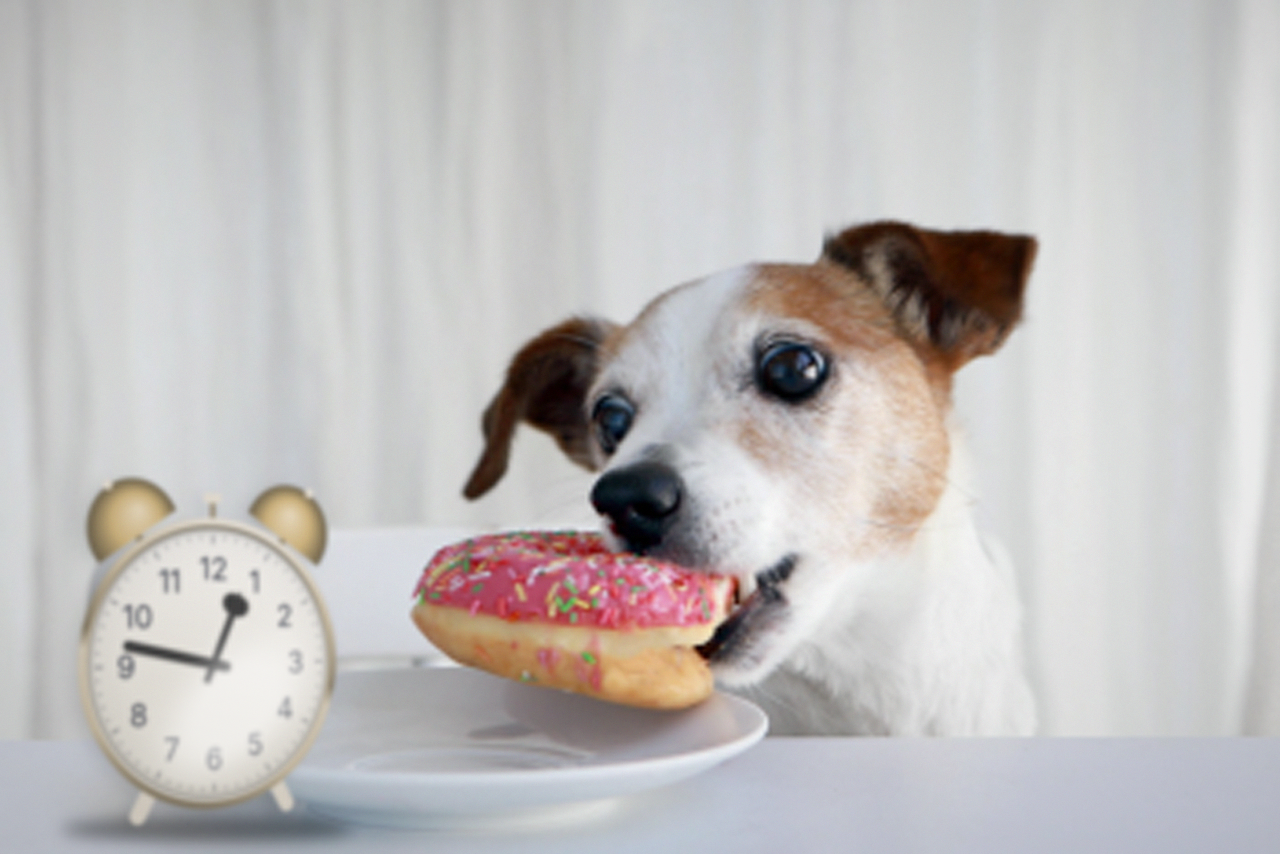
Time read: **12:47**
